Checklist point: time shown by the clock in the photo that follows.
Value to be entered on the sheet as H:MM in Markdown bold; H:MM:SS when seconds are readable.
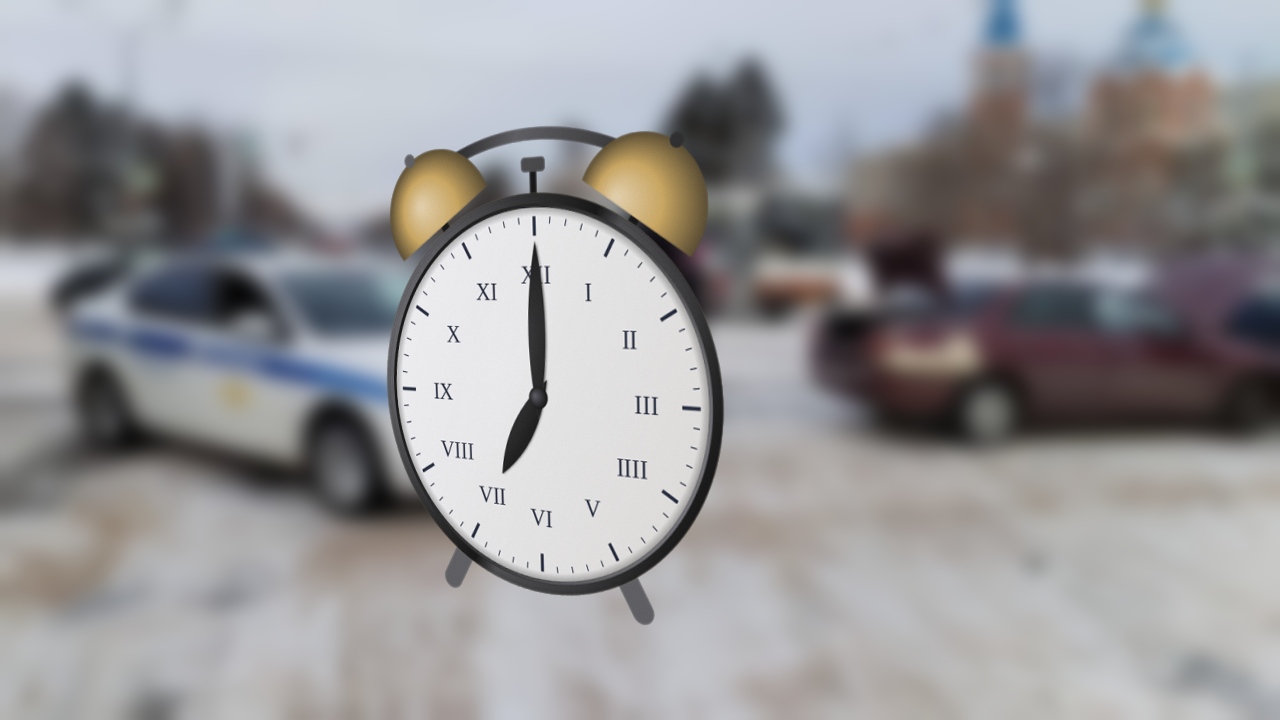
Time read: **7:00**
